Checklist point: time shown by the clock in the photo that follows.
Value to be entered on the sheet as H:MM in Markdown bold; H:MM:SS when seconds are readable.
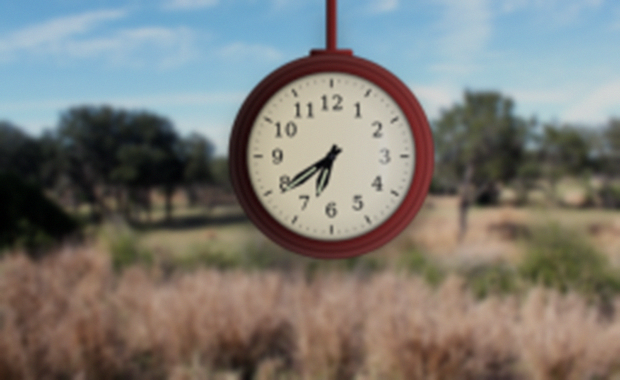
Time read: **6:39**
